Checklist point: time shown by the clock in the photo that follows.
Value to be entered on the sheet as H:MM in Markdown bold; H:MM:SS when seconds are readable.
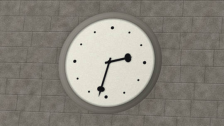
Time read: **2:32**
